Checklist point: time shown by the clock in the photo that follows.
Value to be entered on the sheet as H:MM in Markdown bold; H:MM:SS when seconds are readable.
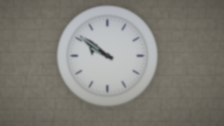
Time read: **9:51**
